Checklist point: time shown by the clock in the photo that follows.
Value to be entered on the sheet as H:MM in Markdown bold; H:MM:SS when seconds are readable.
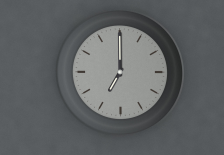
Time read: **7:00**
